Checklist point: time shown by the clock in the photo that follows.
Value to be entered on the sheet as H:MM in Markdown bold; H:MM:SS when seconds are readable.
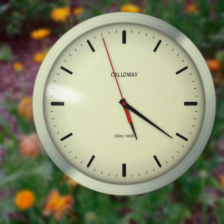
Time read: **5:20:57**
